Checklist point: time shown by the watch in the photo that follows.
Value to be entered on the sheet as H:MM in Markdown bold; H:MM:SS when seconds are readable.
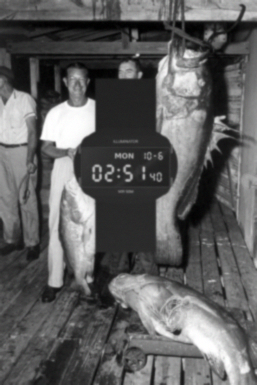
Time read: **2:51**
